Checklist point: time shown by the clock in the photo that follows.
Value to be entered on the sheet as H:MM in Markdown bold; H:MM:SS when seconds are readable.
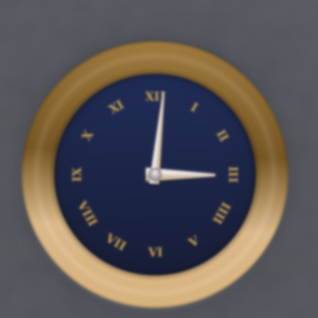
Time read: **3:01**
